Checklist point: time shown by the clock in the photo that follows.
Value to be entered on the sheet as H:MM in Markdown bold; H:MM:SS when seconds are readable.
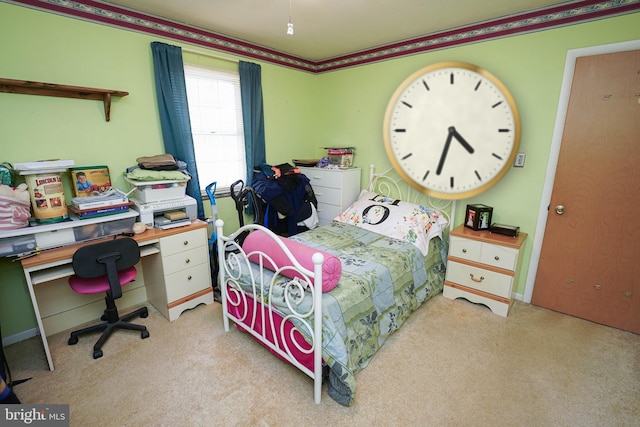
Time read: **4:33**
